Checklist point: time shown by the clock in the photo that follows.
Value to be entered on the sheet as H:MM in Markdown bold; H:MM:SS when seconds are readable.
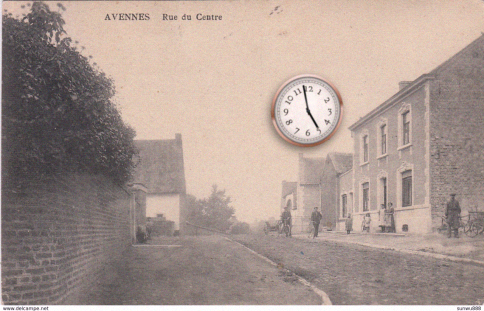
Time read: **4:58**
